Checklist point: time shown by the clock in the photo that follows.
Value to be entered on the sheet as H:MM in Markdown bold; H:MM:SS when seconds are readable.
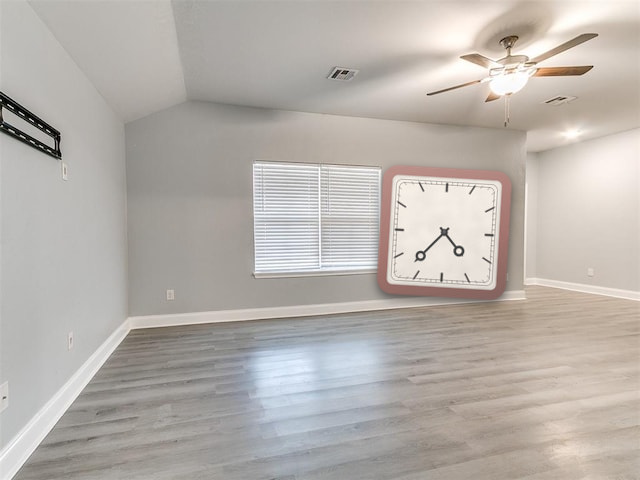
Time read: **4:37**
